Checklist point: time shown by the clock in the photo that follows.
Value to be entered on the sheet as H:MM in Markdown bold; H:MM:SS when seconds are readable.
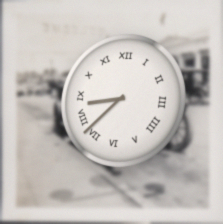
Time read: **8:37**
